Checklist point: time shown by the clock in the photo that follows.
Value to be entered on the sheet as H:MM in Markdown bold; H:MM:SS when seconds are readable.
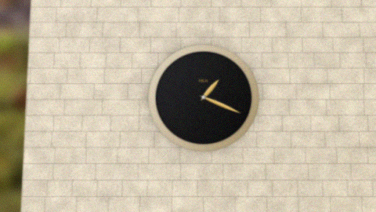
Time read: **1:19**
